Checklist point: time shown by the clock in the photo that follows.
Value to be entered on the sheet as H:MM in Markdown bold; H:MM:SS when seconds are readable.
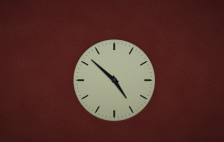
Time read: **4:52**
